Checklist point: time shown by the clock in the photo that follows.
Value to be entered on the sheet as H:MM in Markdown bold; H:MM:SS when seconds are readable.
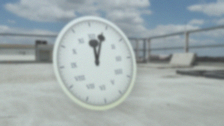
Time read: **12:04**
